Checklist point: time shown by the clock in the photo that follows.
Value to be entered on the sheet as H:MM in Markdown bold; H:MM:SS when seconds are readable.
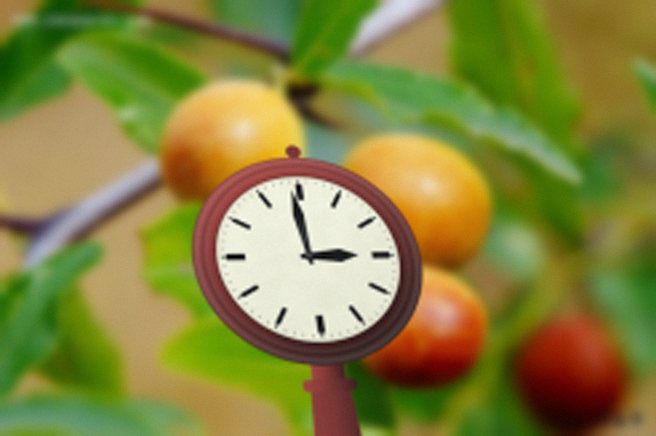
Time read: **2:59**
